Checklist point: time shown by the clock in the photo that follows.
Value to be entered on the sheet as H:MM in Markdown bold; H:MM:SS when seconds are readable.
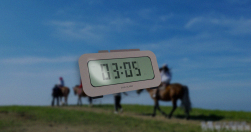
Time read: **3:05**
